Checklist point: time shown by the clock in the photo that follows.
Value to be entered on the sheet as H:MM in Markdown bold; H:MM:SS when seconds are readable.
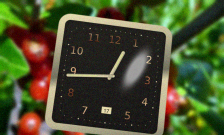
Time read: **12:44**
